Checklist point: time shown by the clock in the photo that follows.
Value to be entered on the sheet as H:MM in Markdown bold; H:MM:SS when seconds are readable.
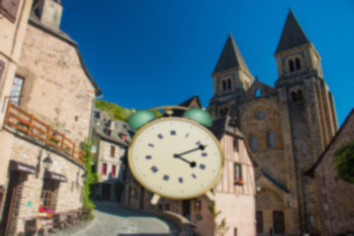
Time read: **4:12**
